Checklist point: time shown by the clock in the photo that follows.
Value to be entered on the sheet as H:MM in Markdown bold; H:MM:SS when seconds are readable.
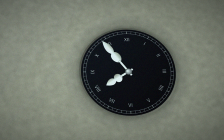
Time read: **7:54**
